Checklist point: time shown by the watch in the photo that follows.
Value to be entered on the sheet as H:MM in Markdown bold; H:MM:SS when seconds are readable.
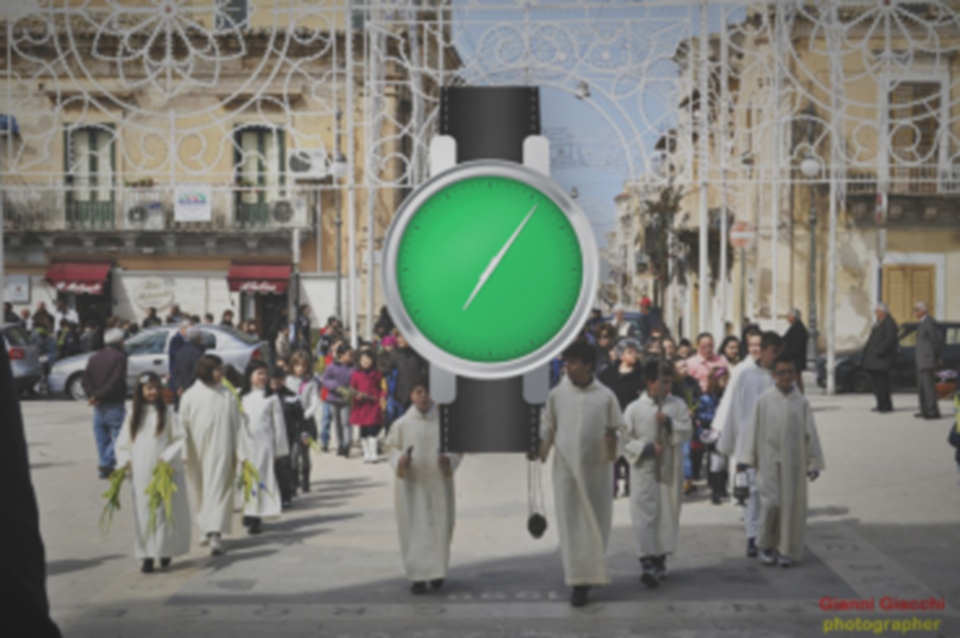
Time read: **7:06**
